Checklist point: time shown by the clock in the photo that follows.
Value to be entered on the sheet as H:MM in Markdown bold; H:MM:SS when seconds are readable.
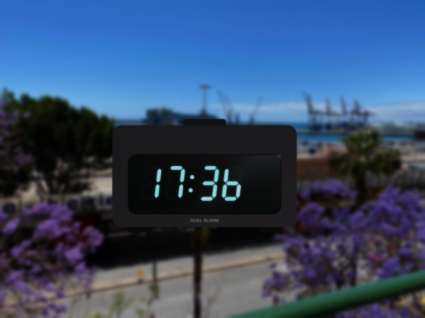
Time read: **17:36**
